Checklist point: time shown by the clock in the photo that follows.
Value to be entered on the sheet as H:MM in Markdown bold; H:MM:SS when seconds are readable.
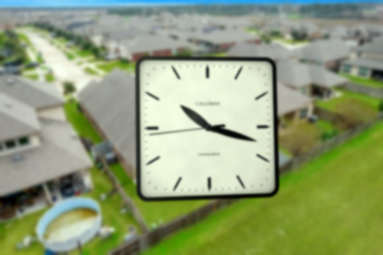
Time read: **10:17:44**
